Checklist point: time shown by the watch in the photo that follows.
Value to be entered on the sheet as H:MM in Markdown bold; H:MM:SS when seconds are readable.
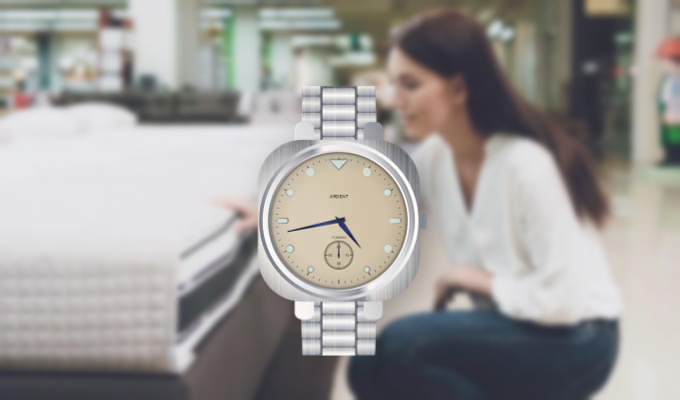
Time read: **4:43**
